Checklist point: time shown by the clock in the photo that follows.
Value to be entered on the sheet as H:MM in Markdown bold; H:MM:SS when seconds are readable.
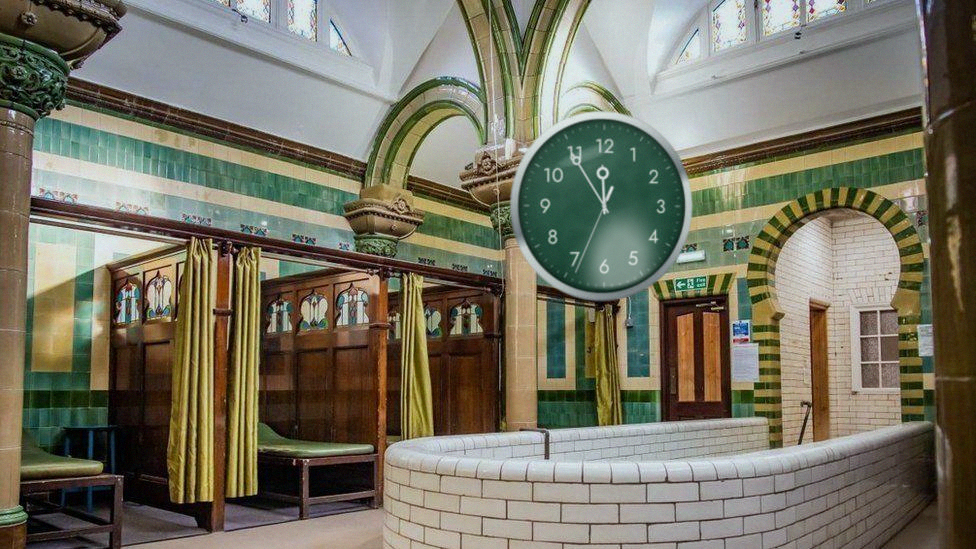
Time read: **11:54:34**
